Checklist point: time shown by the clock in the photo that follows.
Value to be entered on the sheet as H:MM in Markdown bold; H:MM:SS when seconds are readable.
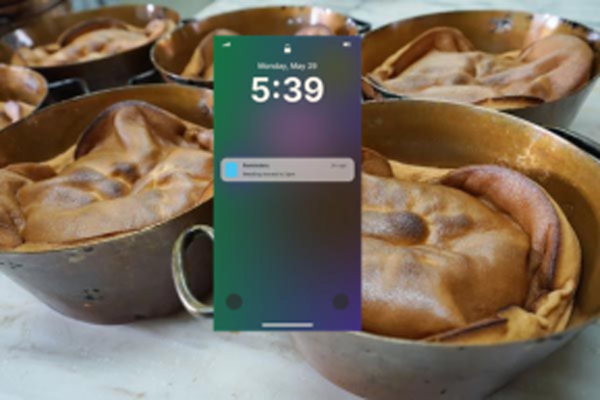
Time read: **5:39**
